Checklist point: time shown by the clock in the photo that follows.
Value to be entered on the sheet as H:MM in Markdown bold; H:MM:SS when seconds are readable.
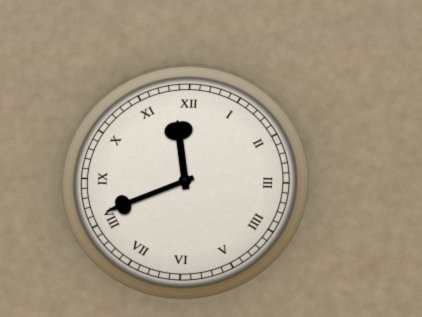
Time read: **11:41**
